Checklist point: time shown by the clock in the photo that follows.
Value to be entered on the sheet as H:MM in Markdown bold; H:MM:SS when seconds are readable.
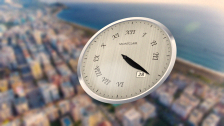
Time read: **4:21**
